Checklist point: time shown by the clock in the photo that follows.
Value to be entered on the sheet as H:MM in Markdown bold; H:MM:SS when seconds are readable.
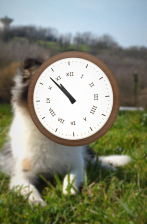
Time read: **10:53**
